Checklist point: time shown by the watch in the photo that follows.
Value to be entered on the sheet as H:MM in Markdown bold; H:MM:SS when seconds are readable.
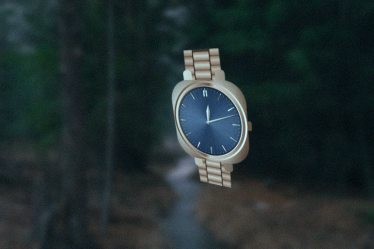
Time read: **12:12**
